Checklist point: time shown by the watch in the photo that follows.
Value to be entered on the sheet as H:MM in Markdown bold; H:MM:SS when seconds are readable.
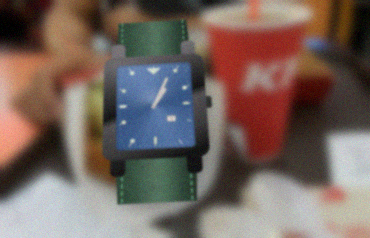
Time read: **1:04**
